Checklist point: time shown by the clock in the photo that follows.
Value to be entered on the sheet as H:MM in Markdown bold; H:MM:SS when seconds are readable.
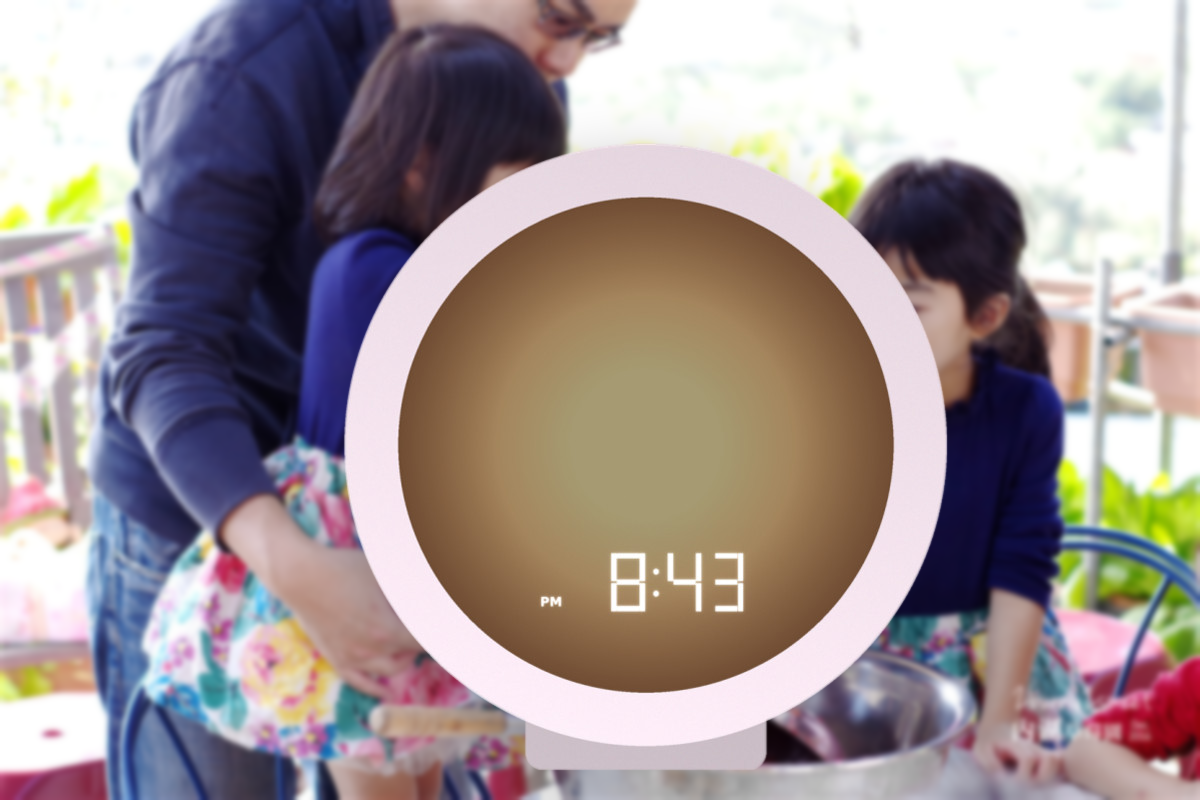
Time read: **8:43**
